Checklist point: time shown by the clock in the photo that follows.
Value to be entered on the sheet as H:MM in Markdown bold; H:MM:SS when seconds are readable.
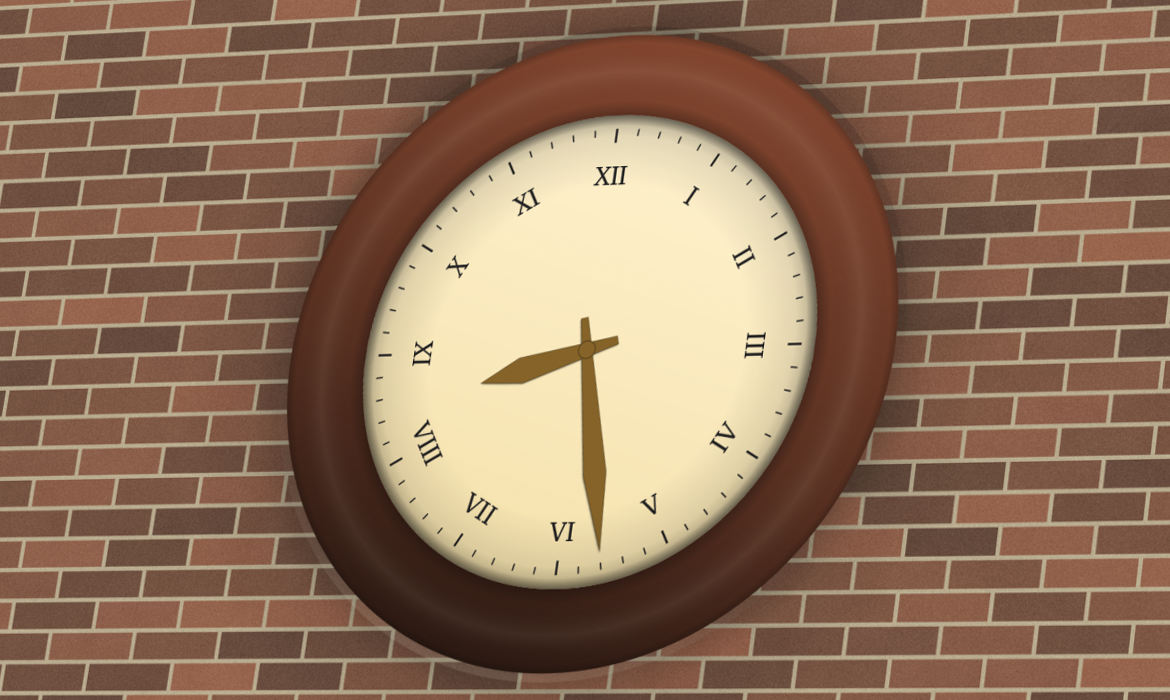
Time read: **8:28**
